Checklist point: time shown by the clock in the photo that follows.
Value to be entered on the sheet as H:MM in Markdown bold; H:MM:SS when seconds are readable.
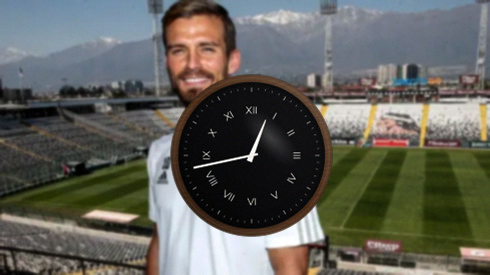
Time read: **12:43**
